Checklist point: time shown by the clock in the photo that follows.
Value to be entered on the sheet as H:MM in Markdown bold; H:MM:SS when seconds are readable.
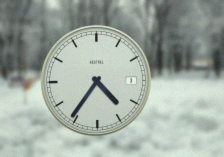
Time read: **4:36**
